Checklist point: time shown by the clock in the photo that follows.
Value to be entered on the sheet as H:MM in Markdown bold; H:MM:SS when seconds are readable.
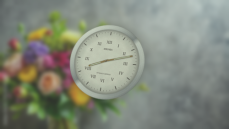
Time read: **8:12**
